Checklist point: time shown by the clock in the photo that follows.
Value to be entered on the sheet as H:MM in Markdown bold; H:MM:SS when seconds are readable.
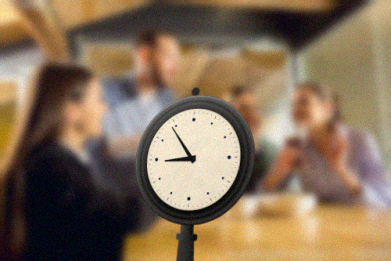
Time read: **8:54**
